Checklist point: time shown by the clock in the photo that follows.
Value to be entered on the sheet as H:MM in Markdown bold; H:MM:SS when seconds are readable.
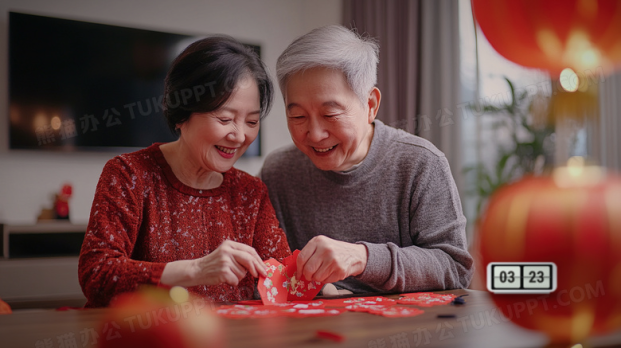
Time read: **3:23**
